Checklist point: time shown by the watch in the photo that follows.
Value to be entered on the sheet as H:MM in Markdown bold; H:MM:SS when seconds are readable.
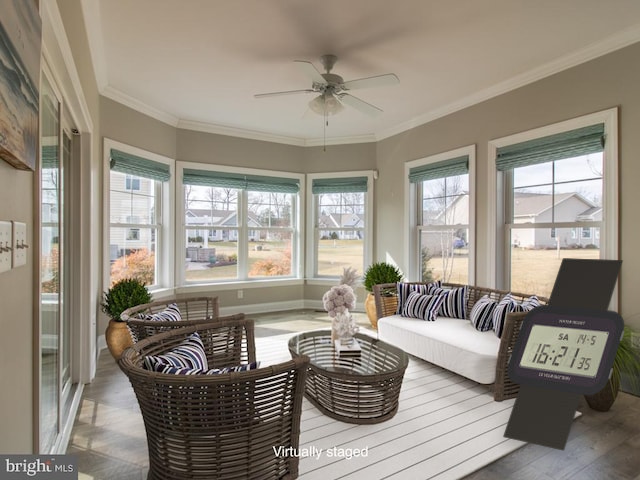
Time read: **16:21:35**
